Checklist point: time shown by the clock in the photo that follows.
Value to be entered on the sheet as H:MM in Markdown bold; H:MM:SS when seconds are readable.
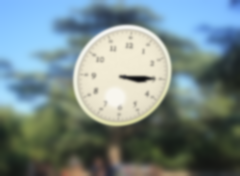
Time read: **3:15**
